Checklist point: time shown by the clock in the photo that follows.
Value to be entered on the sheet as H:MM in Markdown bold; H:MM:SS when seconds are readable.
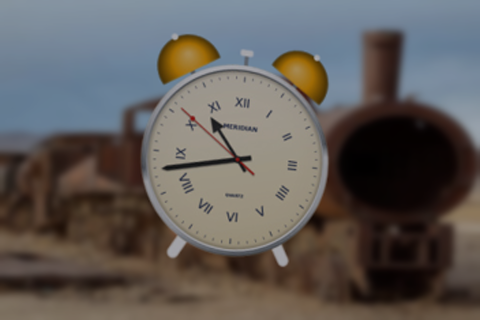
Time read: **10:42:51**
